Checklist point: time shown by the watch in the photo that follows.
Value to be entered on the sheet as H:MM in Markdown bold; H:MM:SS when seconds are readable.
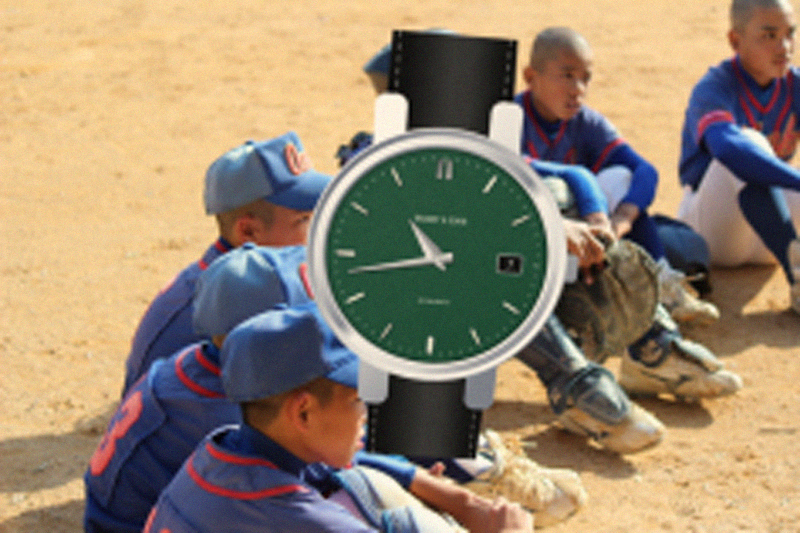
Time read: **10:43**
